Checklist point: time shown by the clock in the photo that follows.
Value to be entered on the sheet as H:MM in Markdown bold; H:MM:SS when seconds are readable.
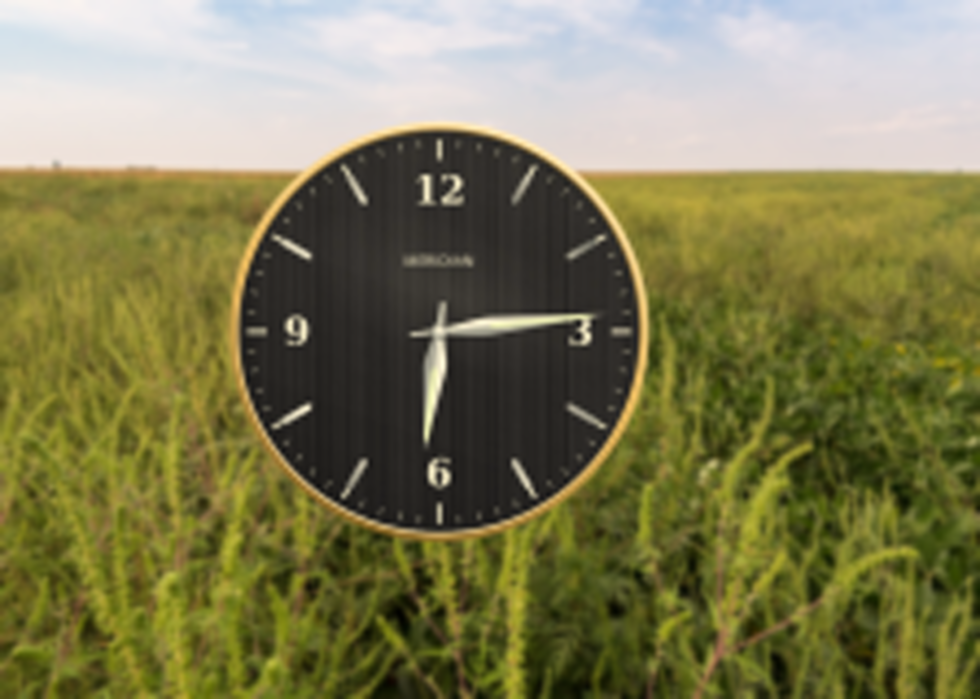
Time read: **6:14**
